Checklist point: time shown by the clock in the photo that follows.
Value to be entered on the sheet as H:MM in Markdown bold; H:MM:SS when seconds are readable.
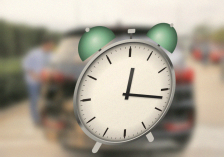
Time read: **12:17**
